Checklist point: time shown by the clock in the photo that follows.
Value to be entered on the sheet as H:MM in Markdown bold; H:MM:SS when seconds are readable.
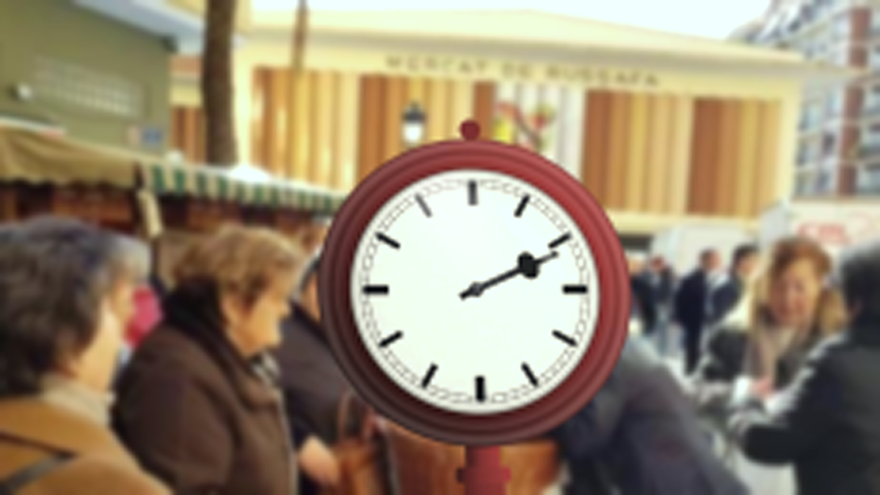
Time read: **2:11**
